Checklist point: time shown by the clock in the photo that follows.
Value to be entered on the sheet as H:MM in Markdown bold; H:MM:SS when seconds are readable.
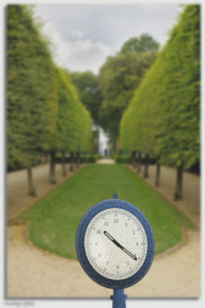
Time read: **10:21**
